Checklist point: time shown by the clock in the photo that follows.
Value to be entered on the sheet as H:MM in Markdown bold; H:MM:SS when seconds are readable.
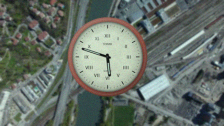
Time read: **5:48**
